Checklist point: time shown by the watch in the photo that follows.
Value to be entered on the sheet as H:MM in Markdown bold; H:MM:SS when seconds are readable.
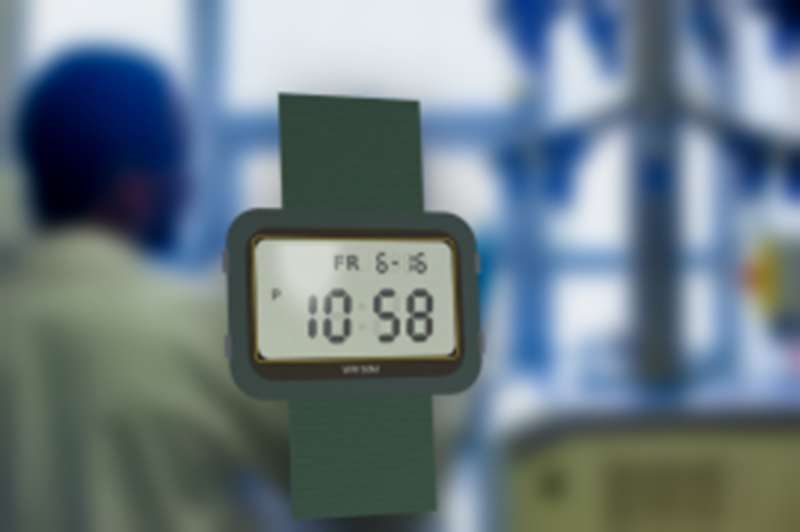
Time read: **10:58**
